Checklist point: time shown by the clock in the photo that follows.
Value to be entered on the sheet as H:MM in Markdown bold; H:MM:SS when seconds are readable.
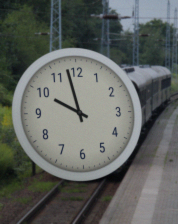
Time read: **9:58**
